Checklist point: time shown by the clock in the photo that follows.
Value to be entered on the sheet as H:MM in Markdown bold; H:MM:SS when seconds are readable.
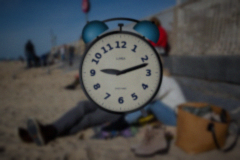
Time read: **9:12**
